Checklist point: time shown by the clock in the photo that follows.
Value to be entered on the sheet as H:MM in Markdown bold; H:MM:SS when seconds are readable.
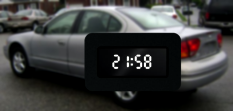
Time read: **21:58**
